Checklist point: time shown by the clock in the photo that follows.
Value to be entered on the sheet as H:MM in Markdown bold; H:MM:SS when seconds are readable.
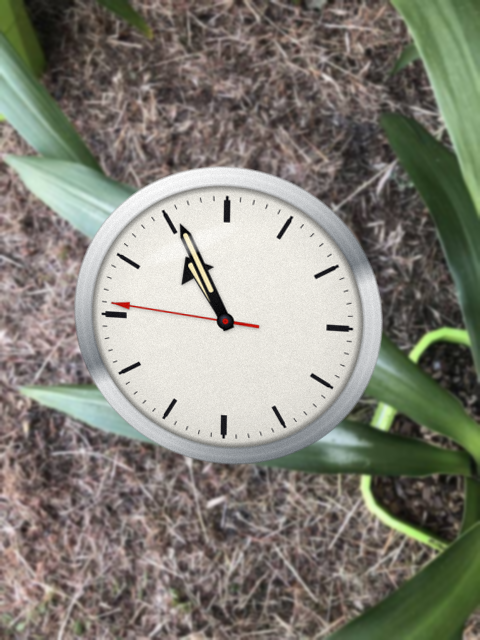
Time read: **10:55:46**
